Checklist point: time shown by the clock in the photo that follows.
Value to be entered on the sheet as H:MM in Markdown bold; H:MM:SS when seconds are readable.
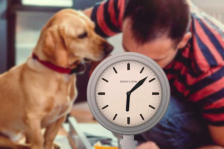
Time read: **6:08**
